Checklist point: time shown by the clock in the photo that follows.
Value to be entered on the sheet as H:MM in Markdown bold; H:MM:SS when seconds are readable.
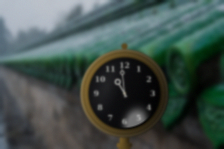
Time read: **10:59**
